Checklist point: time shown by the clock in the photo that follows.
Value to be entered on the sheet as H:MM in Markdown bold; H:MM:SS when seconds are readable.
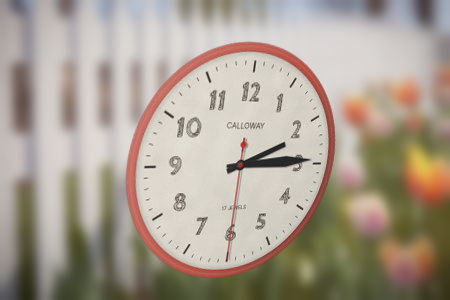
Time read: **2:14:30**
